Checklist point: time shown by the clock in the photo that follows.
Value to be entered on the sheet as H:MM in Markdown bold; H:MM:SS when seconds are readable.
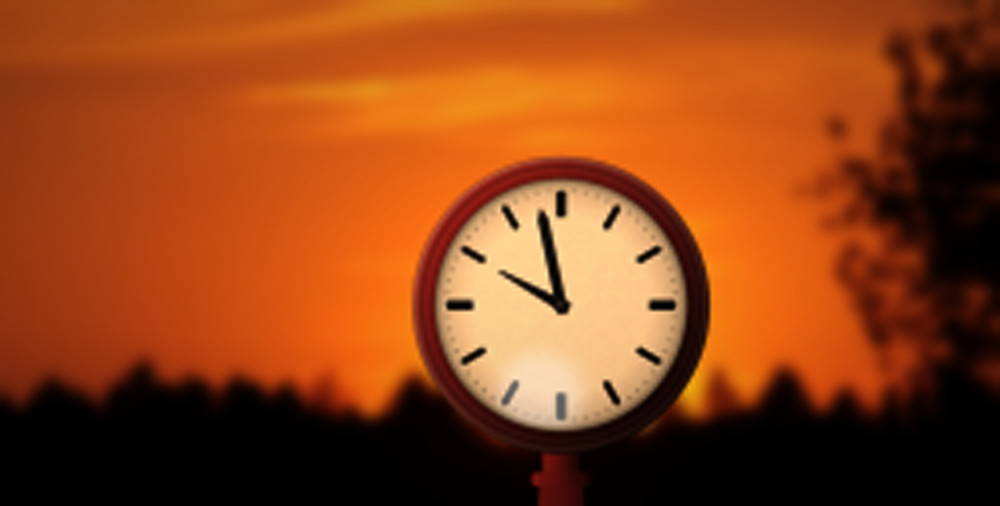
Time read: **9:58**
